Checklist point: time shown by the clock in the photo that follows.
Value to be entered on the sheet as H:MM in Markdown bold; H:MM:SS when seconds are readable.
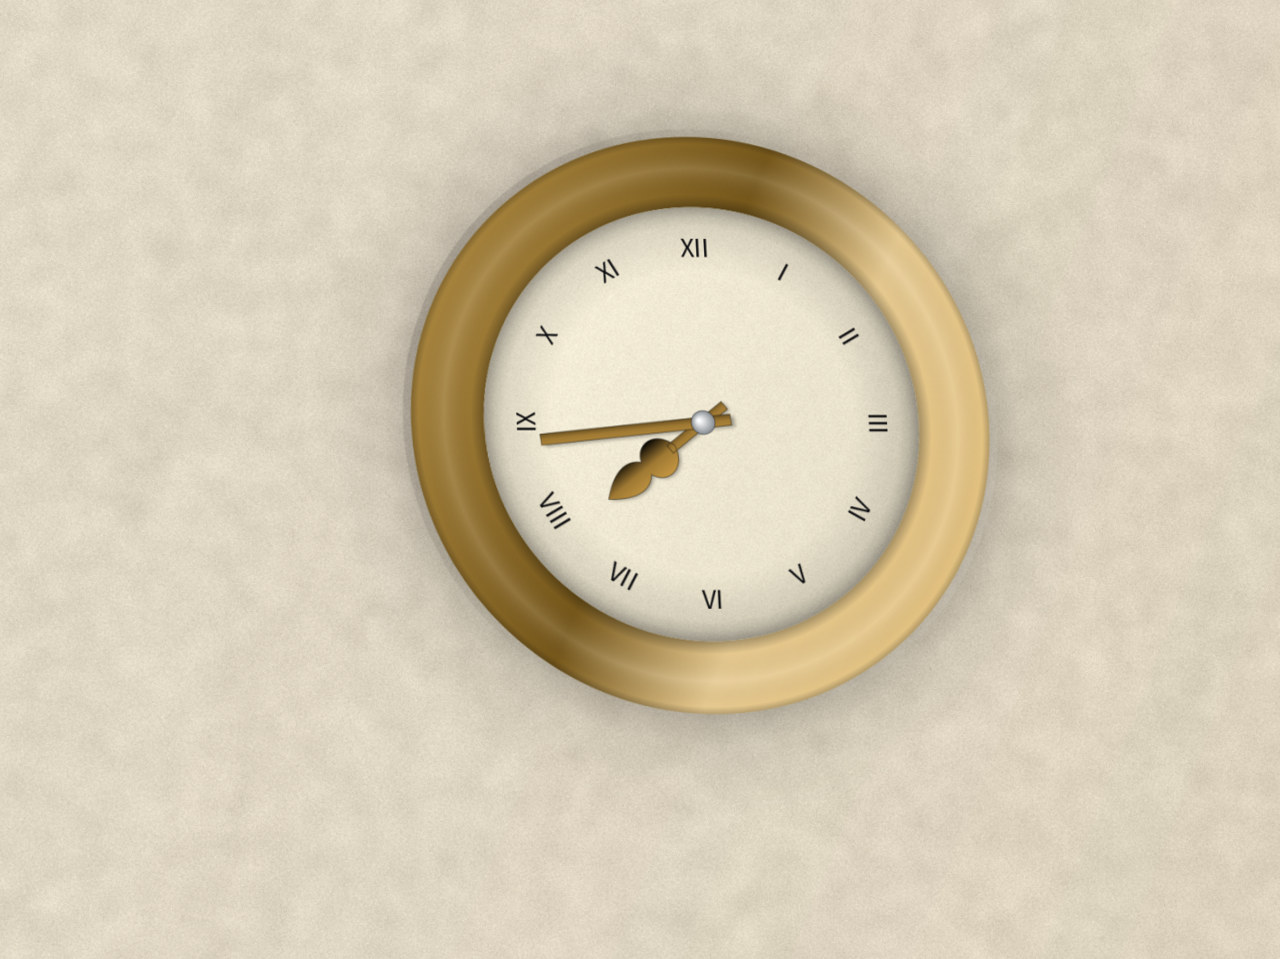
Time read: **7:44**
